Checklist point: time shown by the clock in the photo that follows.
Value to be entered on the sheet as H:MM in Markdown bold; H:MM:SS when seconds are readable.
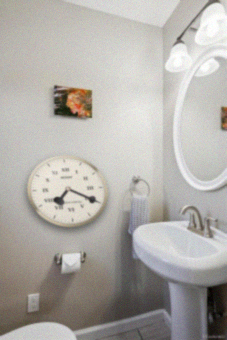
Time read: **7:20**
